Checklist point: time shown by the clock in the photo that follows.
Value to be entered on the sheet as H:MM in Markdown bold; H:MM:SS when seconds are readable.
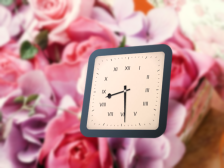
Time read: **8:29**
